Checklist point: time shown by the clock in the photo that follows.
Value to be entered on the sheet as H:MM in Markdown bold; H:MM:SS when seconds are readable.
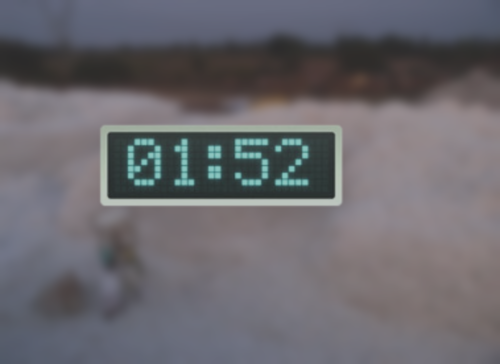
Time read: **1:52**
